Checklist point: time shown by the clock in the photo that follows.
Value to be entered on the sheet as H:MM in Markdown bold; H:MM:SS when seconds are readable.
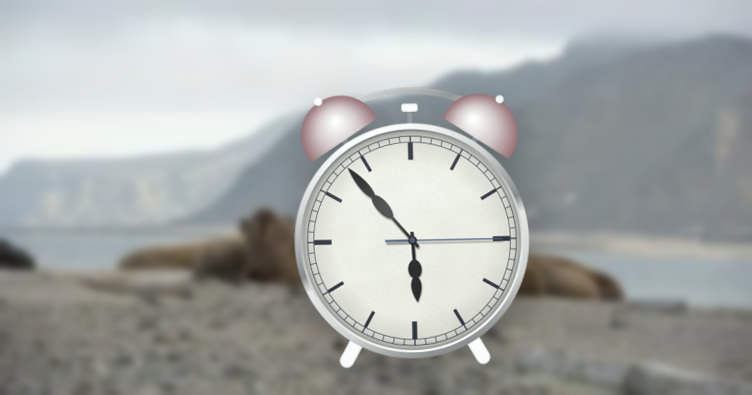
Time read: **5:53:15**
